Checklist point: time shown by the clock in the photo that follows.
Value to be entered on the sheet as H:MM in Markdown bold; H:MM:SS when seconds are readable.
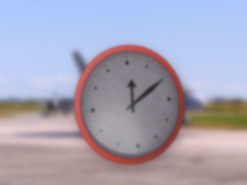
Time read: **12:10**
